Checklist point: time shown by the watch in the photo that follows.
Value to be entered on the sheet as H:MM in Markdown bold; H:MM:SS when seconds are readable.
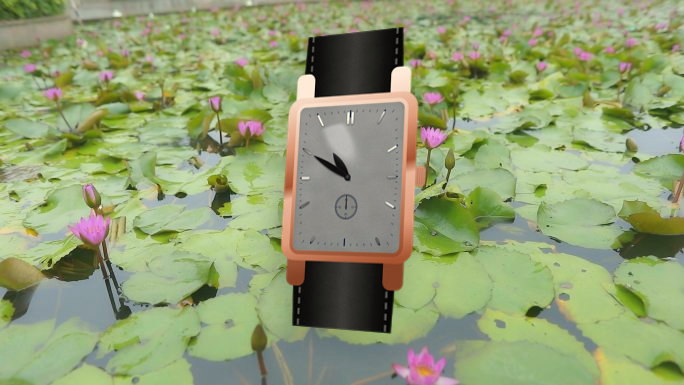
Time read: **10:50**
